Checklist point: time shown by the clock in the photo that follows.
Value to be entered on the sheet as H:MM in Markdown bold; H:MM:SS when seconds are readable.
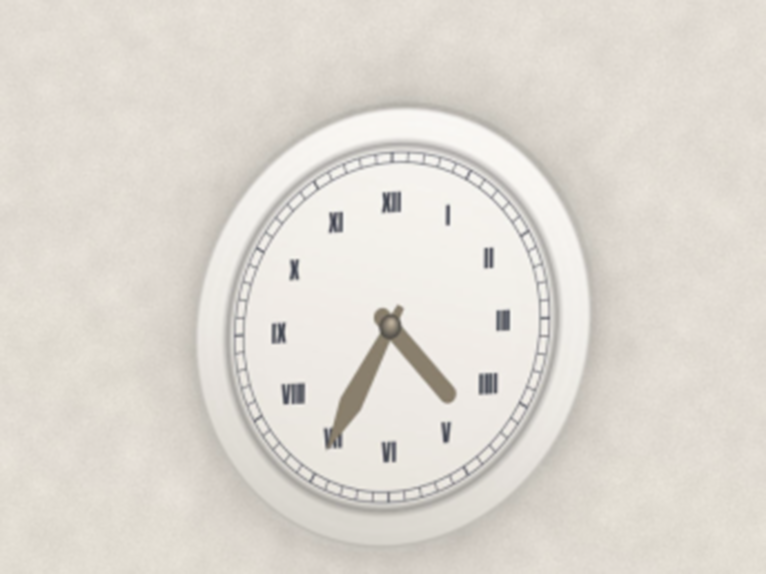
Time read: **4:35**
